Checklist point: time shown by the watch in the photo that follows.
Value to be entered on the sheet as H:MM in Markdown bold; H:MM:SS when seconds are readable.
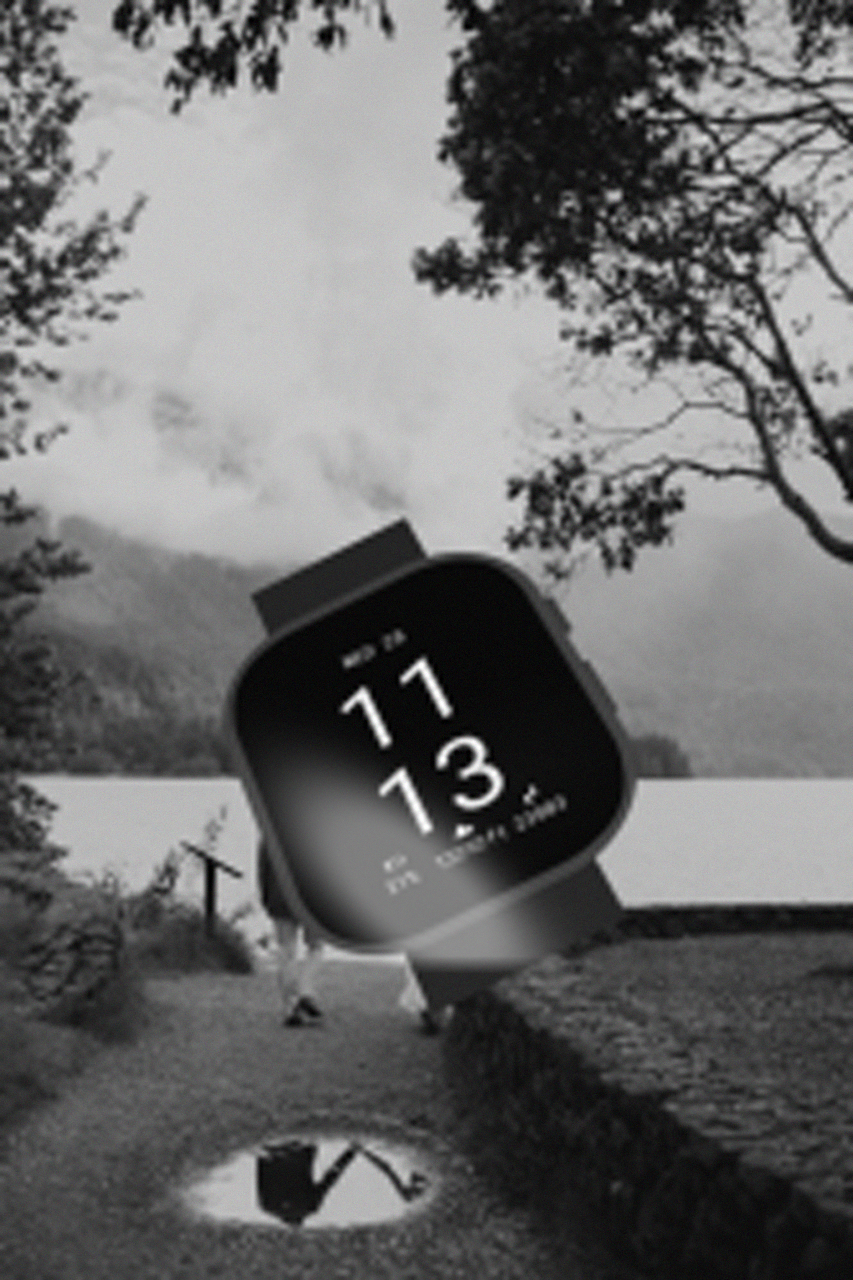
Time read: **11:13**
